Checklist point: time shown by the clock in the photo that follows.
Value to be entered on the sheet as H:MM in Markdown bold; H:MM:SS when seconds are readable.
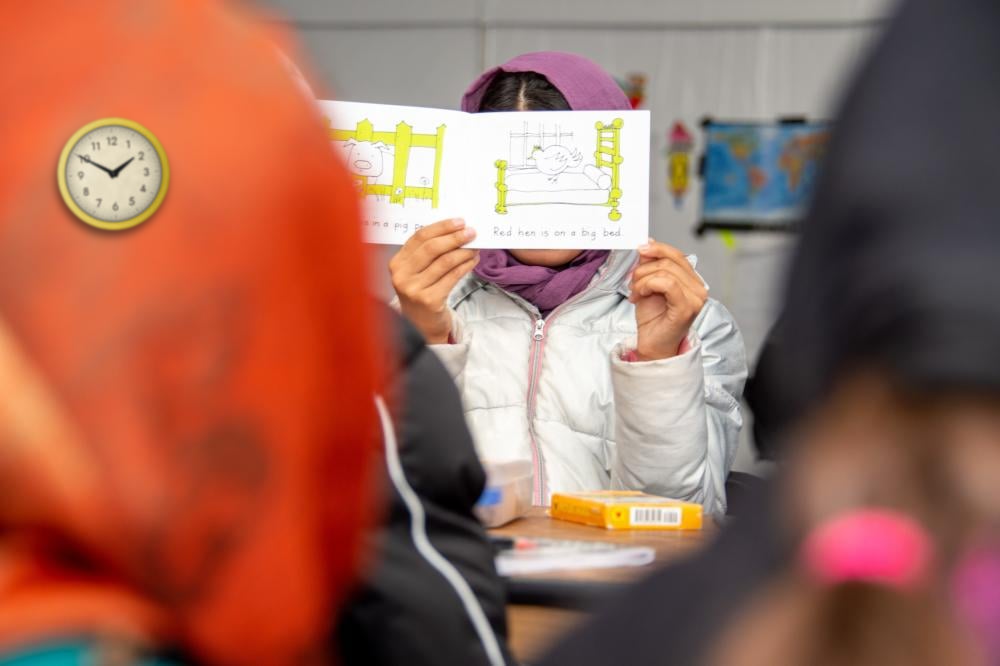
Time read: **1:50**
